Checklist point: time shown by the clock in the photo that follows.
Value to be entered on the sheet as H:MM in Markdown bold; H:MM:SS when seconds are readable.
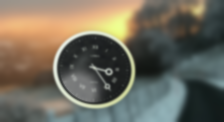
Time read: **3:24**
